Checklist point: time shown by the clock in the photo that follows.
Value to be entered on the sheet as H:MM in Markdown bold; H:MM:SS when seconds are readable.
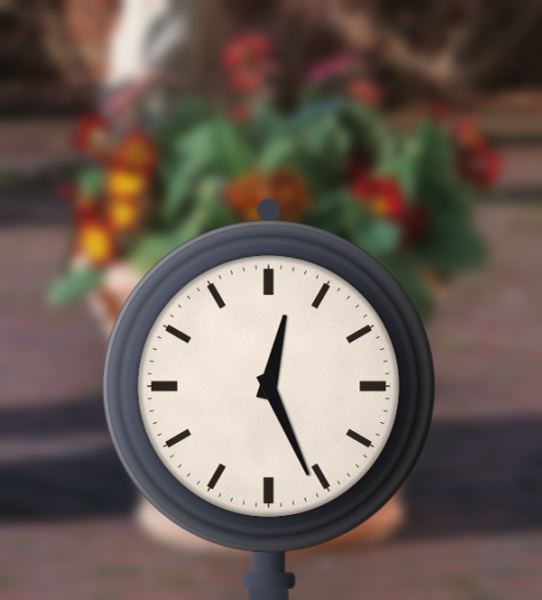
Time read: **12:26**
